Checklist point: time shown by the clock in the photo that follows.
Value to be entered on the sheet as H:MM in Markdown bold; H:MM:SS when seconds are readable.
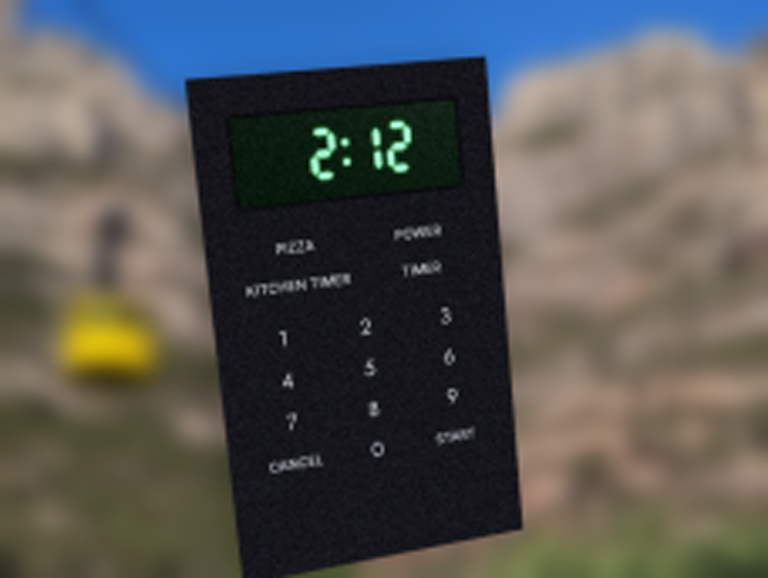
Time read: **2:12**
